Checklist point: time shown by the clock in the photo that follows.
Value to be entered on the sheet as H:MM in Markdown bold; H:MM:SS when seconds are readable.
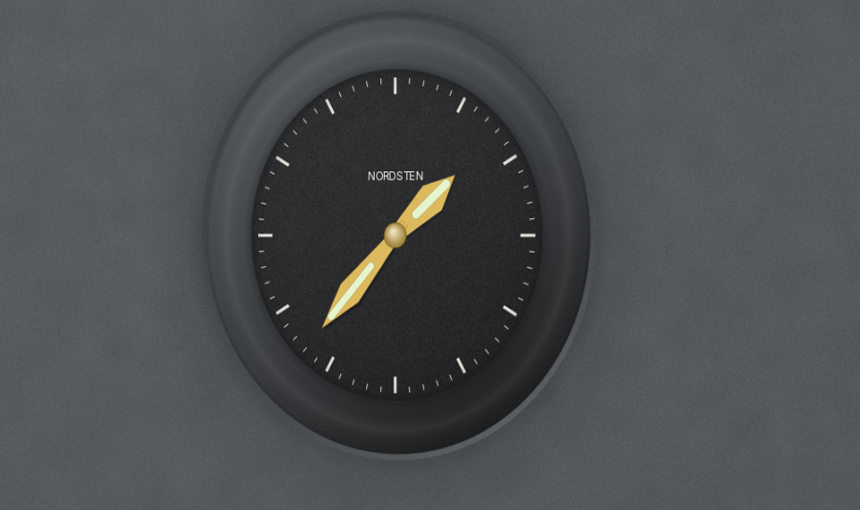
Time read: **1:37**
